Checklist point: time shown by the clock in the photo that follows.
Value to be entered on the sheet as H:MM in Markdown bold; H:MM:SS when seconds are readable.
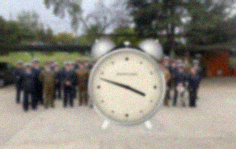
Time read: **3:48**
